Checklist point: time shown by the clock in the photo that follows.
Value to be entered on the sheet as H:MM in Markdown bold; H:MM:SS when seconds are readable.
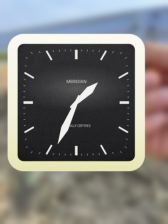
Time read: **1:34**
